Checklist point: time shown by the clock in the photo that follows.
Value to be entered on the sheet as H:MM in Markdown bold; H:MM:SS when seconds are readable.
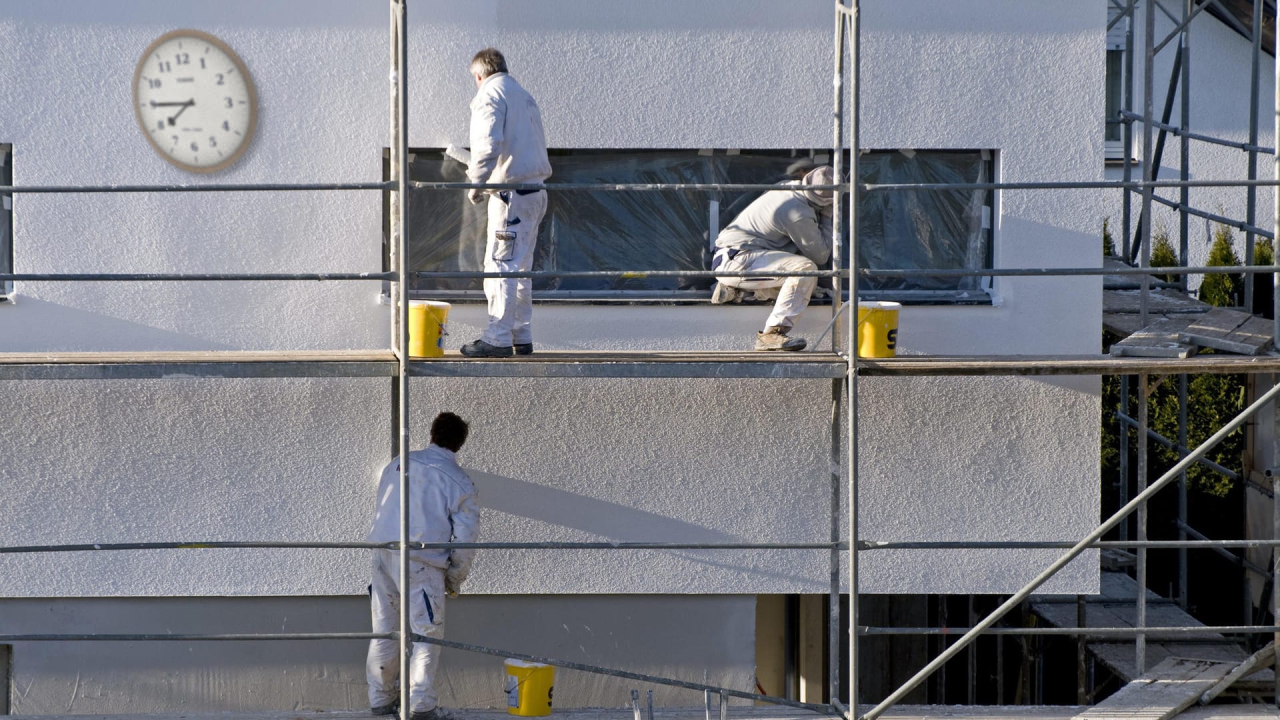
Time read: **7:45**
